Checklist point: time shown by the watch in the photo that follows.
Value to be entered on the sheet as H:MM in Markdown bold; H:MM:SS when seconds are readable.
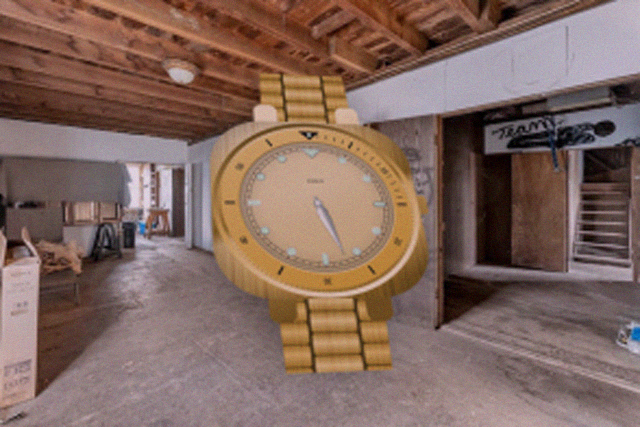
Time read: **5:27**
